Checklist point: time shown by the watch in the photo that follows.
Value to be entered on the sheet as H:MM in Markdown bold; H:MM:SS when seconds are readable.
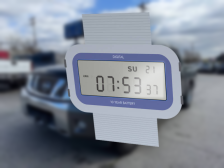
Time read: **7:53:37**
